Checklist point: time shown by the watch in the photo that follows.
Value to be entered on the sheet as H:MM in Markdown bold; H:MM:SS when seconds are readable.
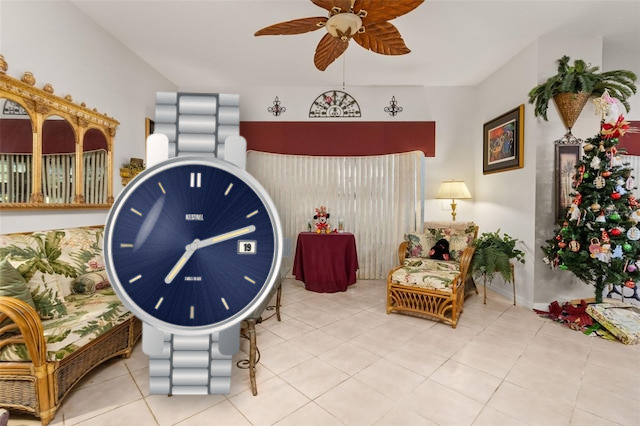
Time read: **7:12**
